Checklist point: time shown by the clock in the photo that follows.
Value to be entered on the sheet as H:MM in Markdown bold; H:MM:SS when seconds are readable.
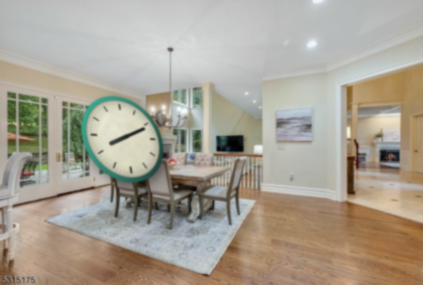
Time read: **8:11**
